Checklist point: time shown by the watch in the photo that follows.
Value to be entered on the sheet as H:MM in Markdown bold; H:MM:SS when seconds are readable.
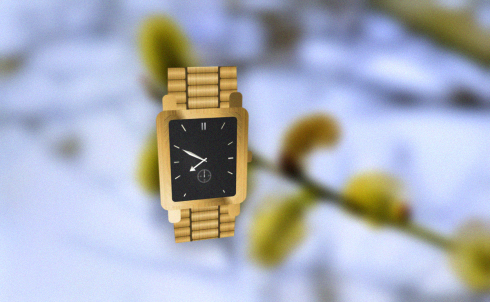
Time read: **7:50**
